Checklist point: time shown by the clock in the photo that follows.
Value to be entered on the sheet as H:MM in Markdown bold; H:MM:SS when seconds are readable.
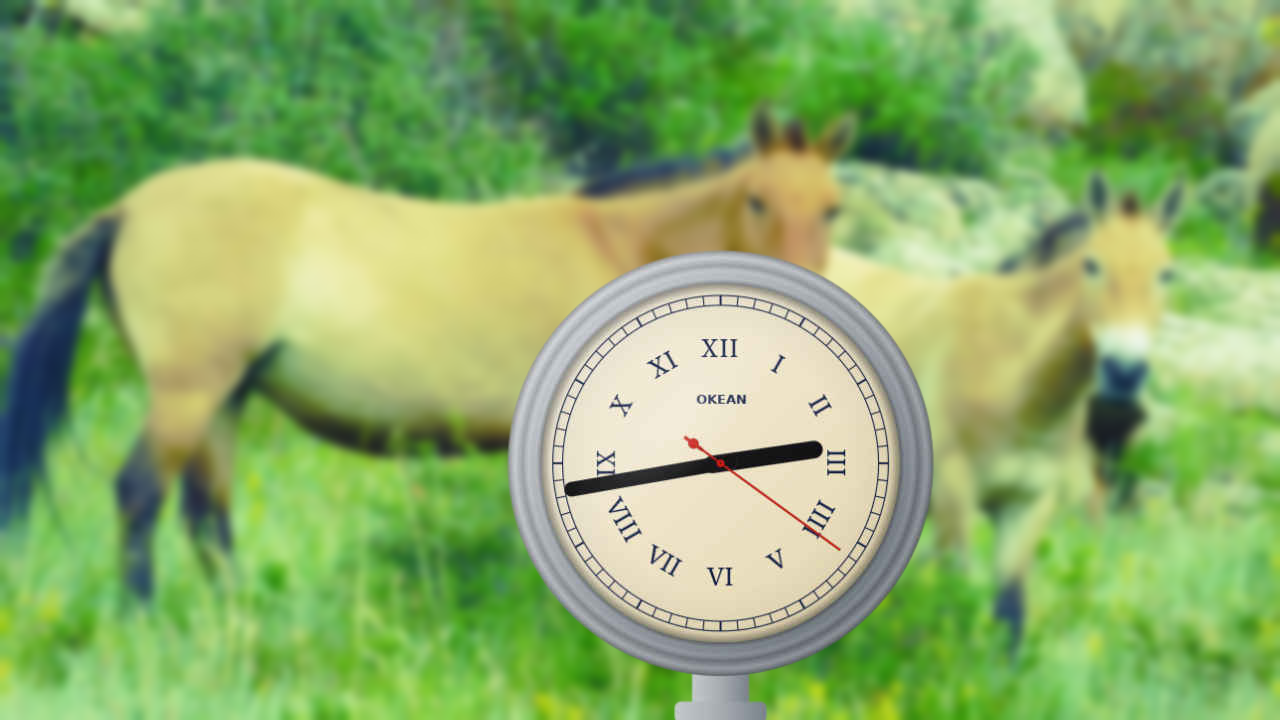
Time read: **2:43:21**
